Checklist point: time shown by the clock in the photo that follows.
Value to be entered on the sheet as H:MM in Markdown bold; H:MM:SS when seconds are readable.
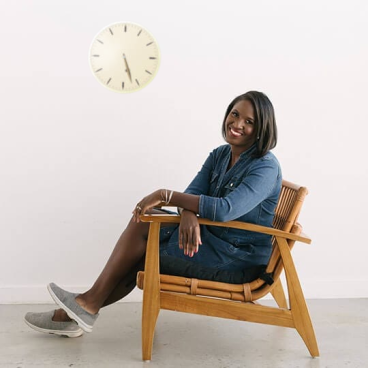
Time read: **5:27**
